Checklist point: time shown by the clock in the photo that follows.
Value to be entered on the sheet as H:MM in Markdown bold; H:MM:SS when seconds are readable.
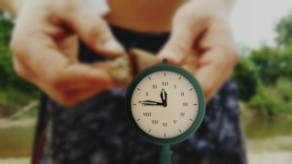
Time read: **11:46**
